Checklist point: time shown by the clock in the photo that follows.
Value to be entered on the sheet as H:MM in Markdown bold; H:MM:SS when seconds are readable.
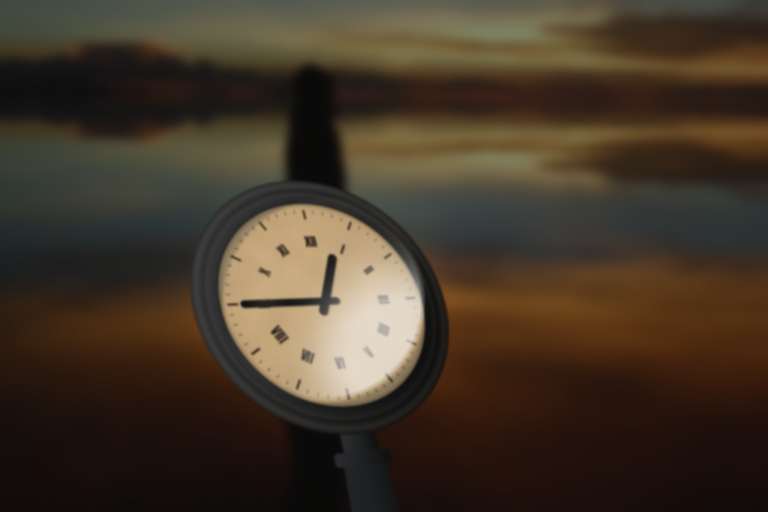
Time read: **12:45**
